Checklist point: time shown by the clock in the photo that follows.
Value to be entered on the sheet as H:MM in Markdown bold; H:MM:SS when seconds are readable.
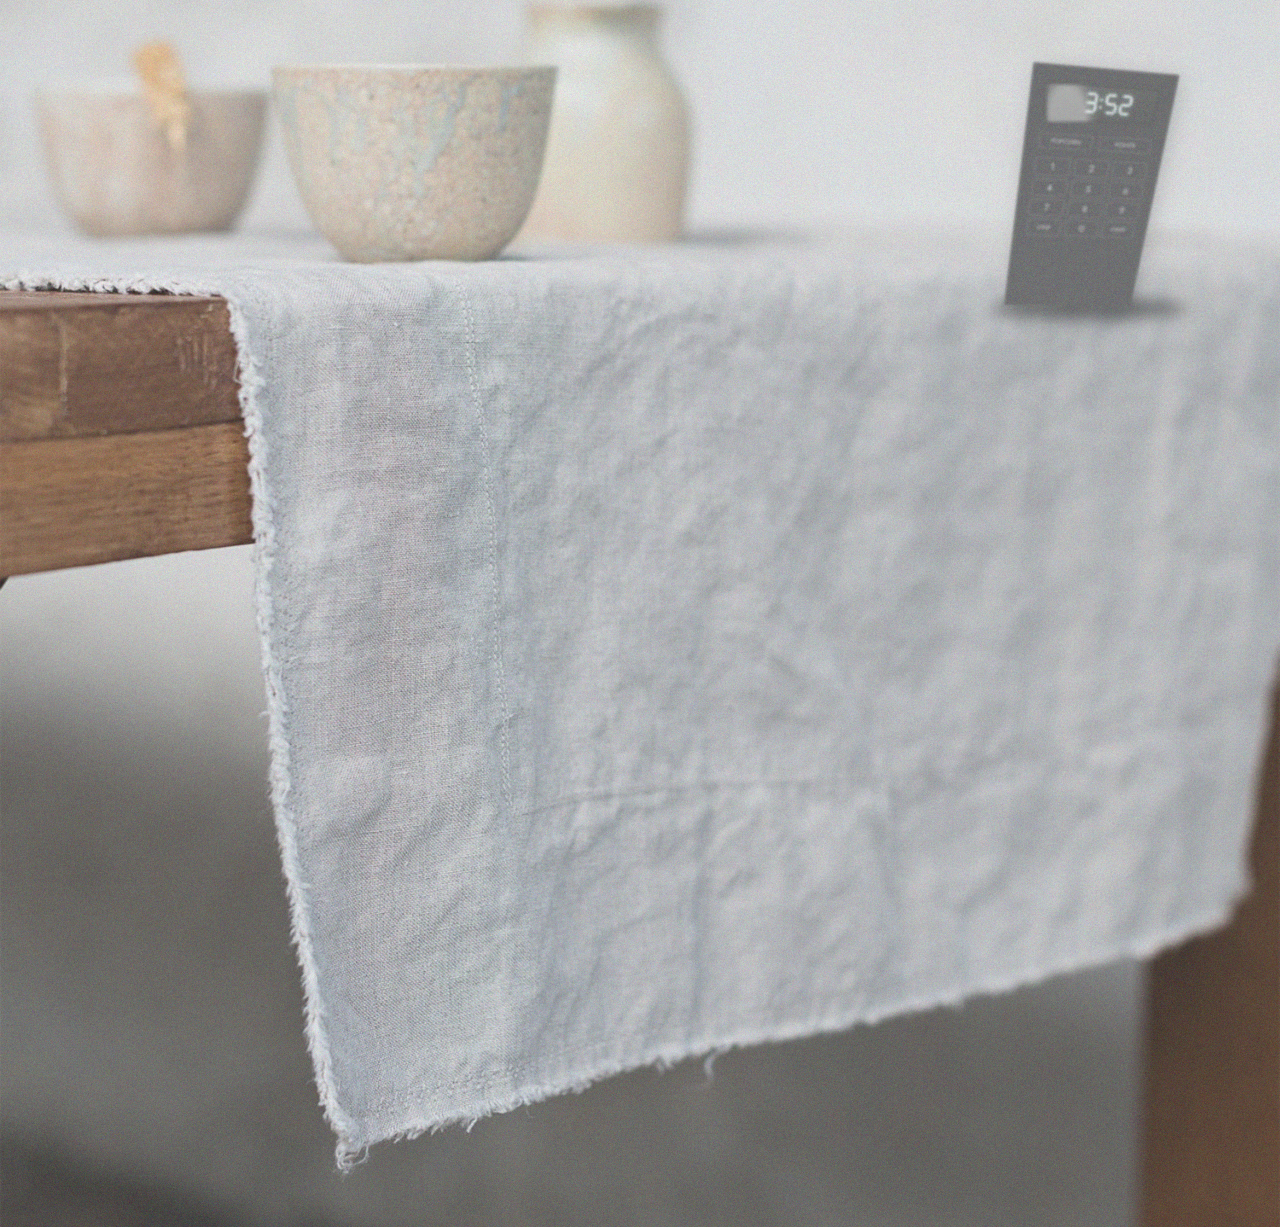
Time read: **3:52**
